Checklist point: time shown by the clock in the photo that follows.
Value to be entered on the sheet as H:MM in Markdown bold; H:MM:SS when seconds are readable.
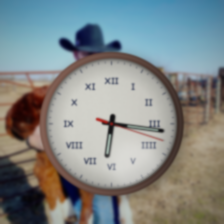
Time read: **6:16:18**
